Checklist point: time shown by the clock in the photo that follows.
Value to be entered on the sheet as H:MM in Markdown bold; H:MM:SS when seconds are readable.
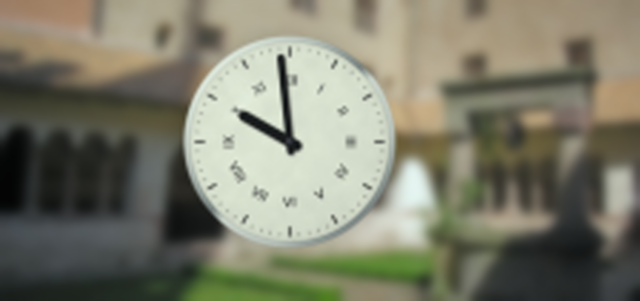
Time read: **9:59**
